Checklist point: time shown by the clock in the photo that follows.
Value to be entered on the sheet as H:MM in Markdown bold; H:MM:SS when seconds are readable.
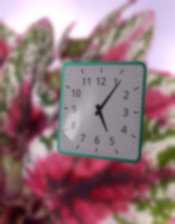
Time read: **5:06**
